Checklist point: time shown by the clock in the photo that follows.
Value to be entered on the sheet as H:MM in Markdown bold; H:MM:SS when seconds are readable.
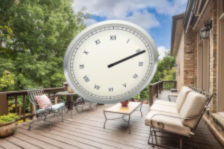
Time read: **2:11**
